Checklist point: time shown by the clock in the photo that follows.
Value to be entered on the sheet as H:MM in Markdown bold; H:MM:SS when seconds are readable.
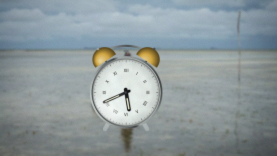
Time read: **5:41**
